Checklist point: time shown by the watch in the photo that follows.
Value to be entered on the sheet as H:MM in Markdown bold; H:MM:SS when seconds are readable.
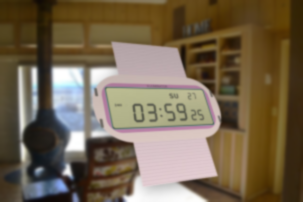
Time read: **3:59:25**
